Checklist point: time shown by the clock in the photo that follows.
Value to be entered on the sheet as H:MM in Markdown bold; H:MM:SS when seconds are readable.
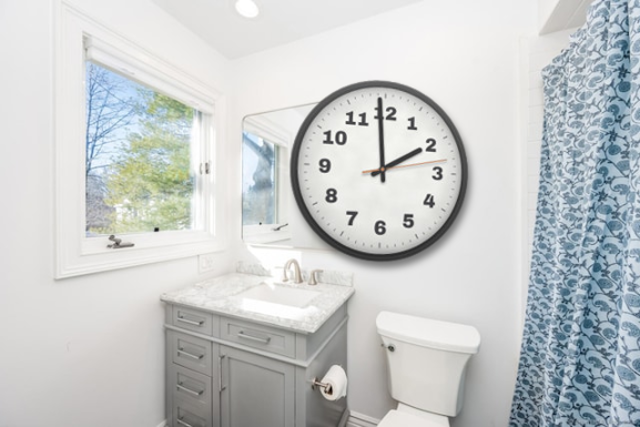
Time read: **1:59:13**
